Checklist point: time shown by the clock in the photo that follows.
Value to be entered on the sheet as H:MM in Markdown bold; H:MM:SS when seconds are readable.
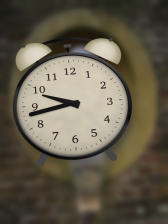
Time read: **9:43**
